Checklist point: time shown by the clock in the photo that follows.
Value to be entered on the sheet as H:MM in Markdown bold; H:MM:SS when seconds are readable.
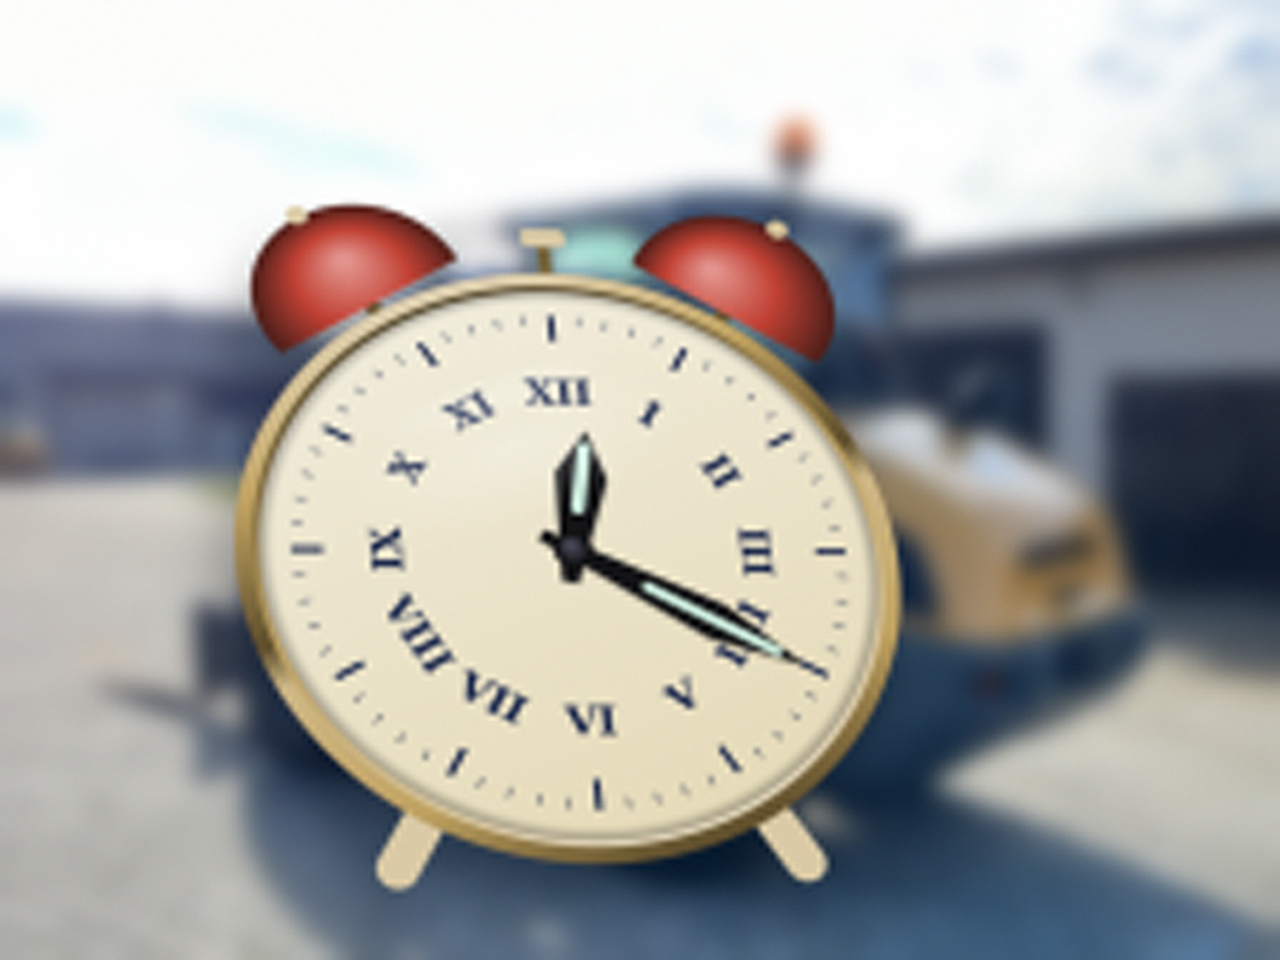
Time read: **12:20**
